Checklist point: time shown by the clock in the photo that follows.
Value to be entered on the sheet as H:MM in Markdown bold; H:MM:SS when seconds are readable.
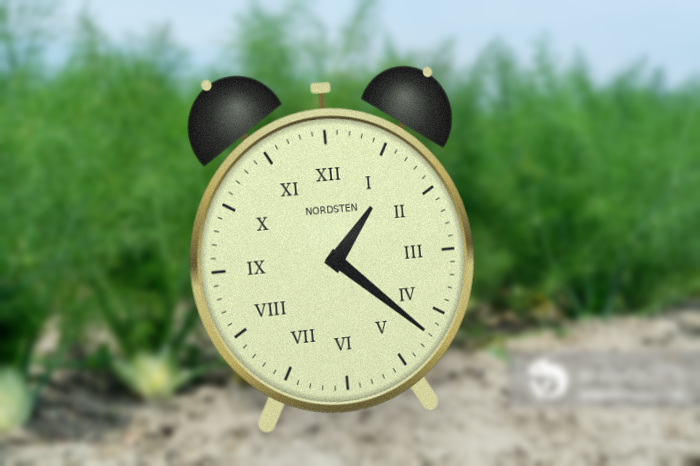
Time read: **1:22**
